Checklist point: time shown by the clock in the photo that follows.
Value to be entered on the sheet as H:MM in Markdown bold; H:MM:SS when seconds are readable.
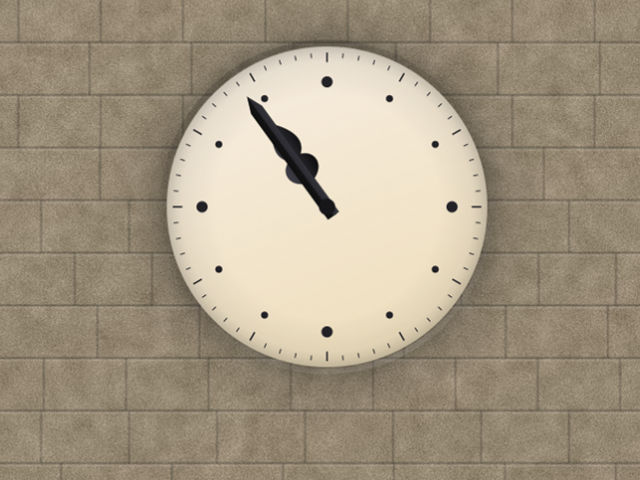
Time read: **10:54**
